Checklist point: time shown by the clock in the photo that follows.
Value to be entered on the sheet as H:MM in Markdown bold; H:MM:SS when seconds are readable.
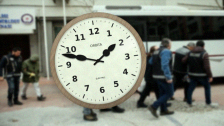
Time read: **1:48**
